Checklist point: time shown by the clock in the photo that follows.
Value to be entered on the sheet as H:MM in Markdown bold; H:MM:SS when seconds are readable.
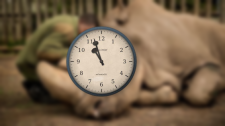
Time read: **10:57**
